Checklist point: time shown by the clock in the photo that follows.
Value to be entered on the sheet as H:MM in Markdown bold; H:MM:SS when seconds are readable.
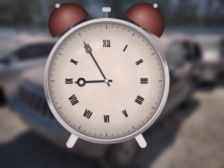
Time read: **8:55**
